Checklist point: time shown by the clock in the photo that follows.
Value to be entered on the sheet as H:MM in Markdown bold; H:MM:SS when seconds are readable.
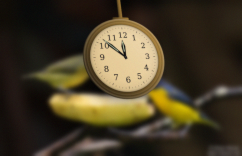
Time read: **11:52**
